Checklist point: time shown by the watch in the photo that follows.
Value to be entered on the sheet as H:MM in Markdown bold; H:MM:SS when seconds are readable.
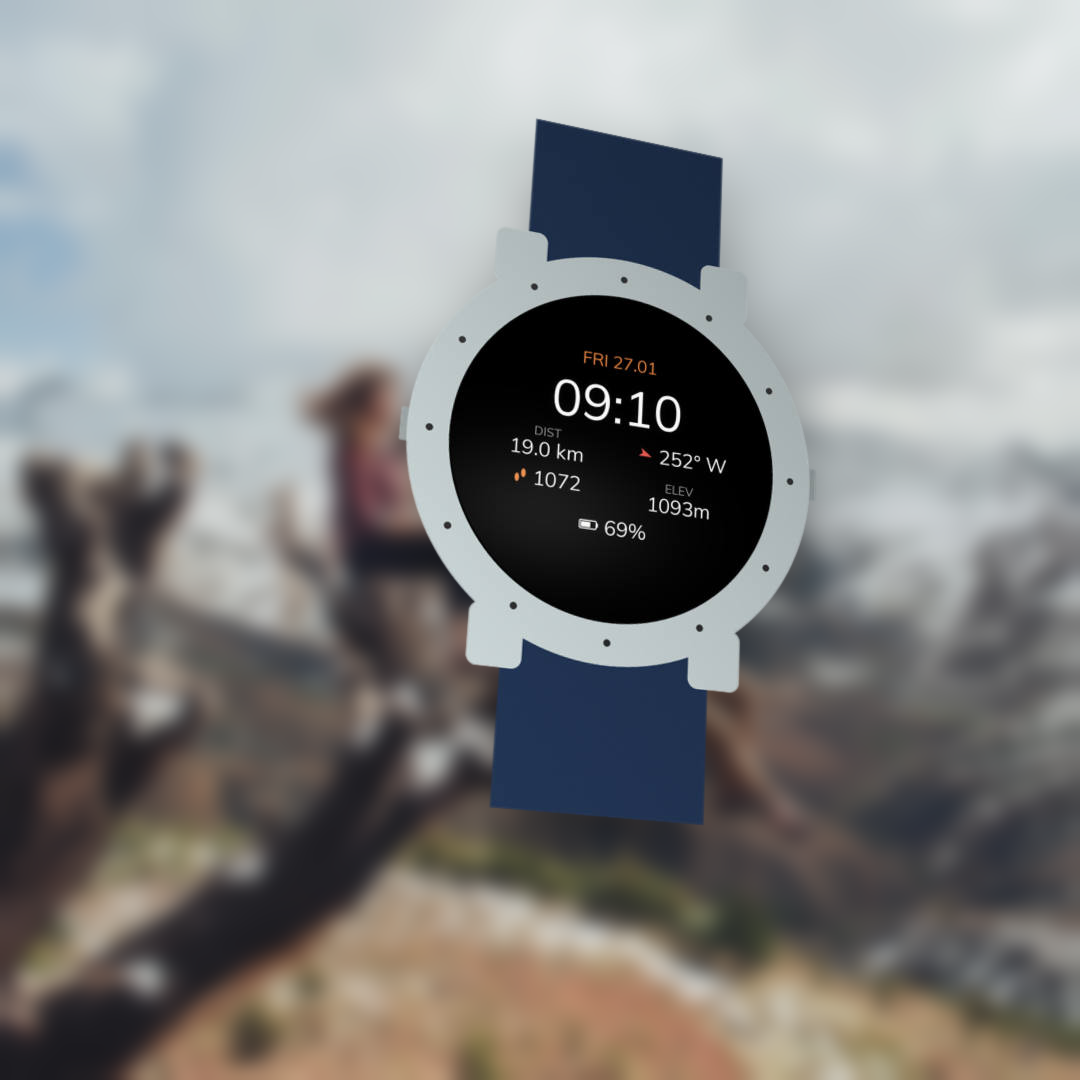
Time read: **9:10**
